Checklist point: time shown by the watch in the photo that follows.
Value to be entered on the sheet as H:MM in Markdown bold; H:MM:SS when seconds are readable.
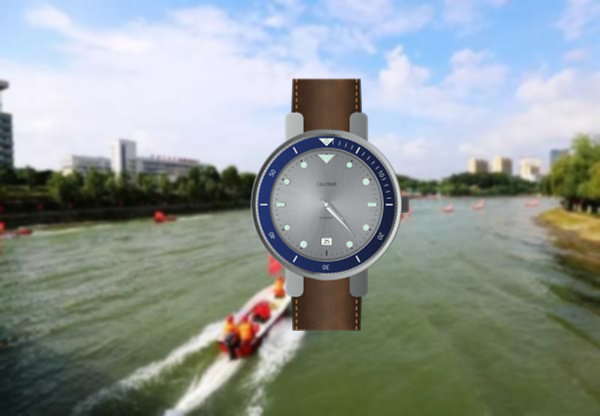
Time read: **4:23**
